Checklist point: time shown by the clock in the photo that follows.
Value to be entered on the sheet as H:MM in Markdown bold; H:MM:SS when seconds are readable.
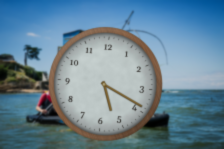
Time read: **5:19**
